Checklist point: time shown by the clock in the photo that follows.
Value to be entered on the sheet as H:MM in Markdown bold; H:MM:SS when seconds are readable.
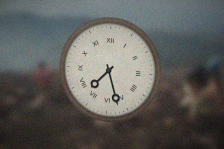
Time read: **7:27**
